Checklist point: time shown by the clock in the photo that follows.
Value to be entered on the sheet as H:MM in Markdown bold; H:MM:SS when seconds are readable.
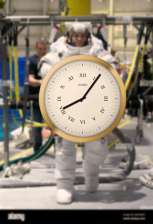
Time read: **8:06**
